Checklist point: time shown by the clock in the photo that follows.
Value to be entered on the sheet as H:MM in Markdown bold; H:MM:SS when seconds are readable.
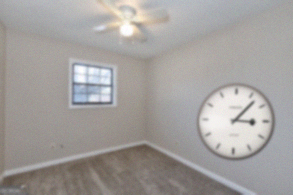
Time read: **3:07**
